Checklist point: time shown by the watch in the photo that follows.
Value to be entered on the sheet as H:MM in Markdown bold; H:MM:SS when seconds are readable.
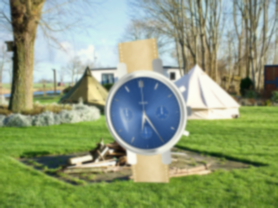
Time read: **6:25**
